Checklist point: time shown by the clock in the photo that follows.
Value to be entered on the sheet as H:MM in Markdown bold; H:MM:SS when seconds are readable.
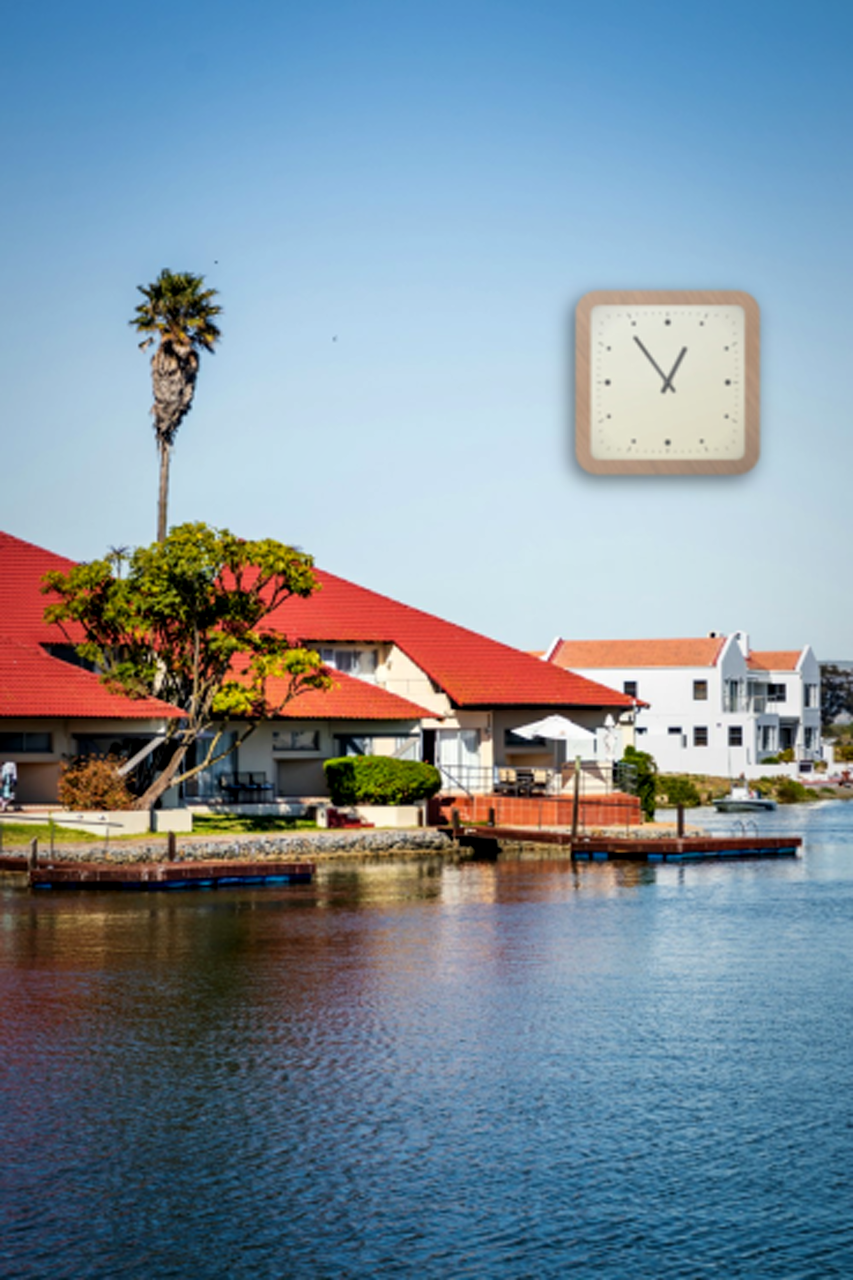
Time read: **12:54**
